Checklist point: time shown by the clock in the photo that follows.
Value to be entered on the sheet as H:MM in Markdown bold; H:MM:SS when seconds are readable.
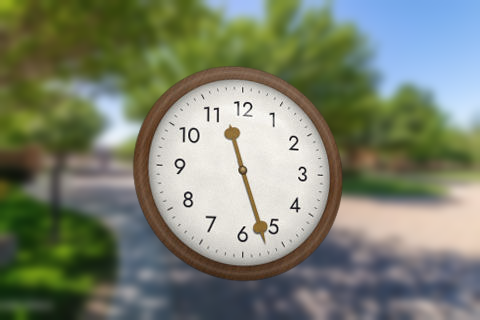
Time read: **11:27**
